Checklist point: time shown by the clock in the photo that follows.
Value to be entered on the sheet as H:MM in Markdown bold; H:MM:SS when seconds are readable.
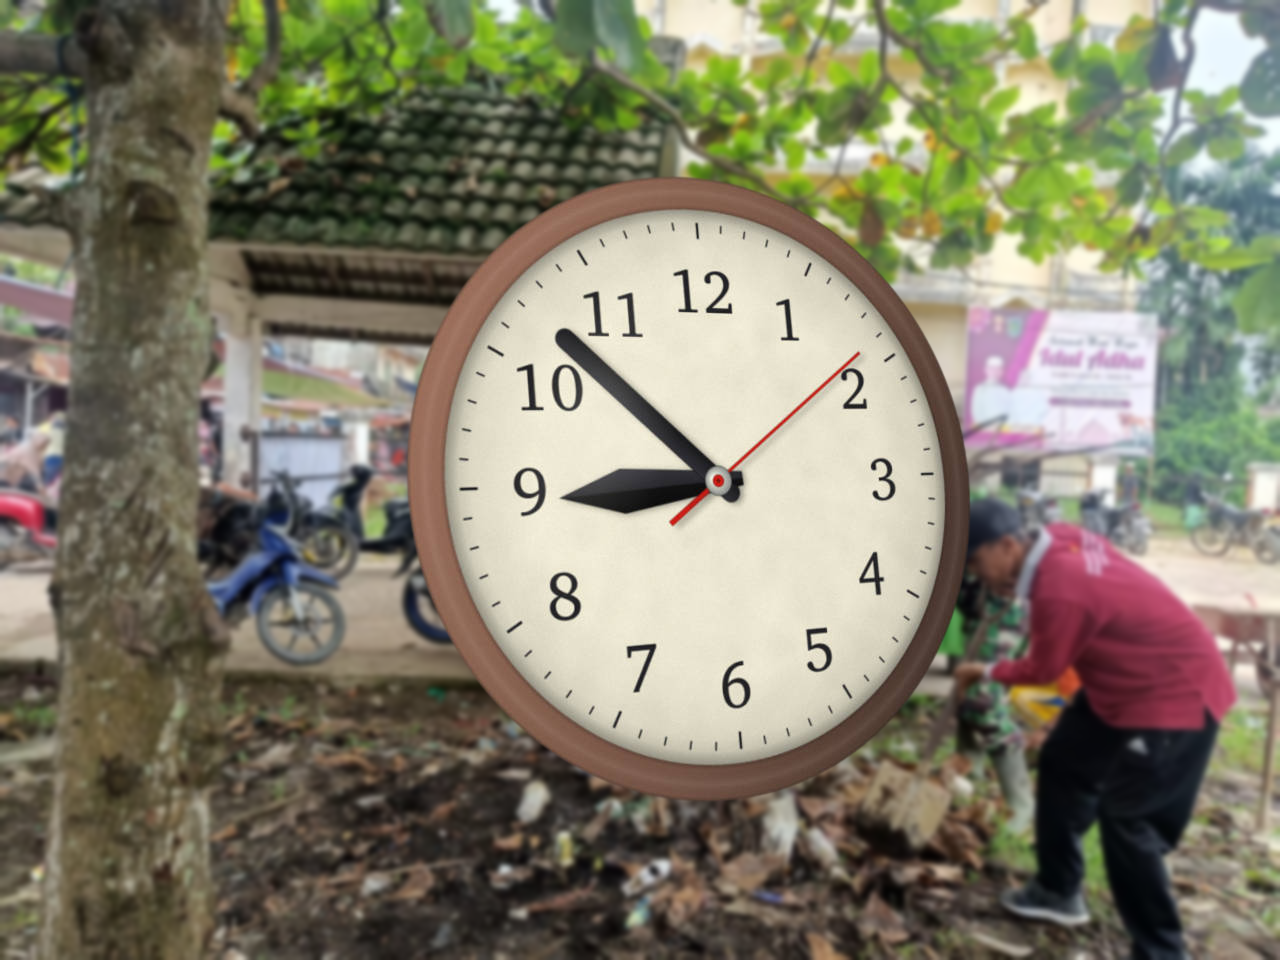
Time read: **8:52:09**
